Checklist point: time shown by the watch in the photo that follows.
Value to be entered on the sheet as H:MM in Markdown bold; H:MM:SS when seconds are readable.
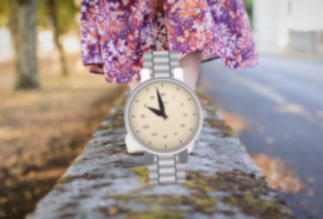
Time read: **9:58**
